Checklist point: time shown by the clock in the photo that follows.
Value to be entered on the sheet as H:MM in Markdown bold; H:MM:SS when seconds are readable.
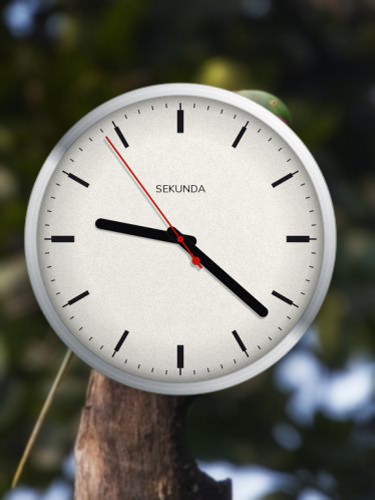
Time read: **9:21:54**
